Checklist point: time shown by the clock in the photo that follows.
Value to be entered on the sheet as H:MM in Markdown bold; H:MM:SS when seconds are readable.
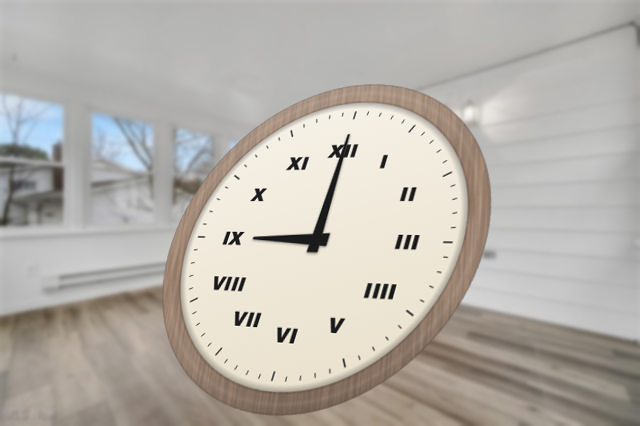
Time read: **9:00**
